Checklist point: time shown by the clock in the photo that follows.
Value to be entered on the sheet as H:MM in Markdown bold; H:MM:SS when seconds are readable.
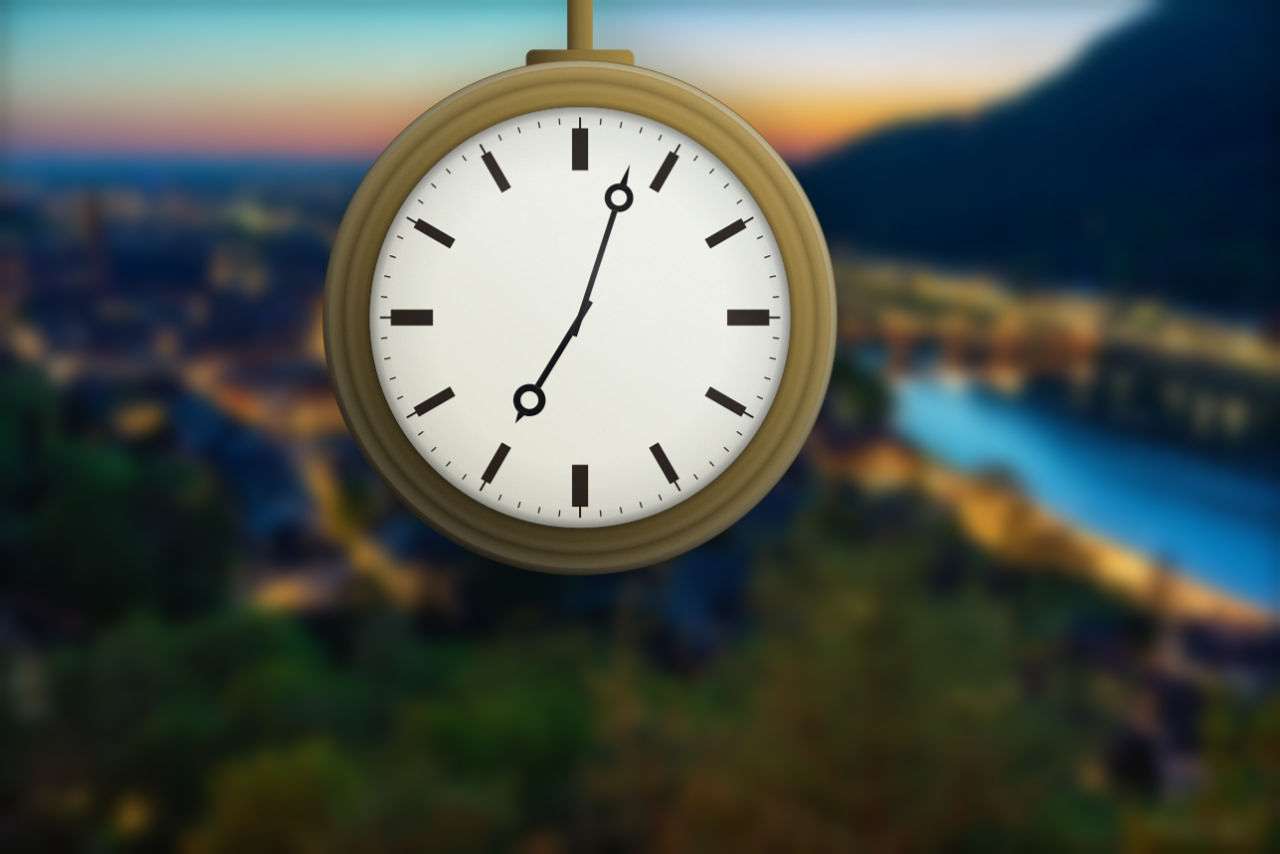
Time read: **7:03**
